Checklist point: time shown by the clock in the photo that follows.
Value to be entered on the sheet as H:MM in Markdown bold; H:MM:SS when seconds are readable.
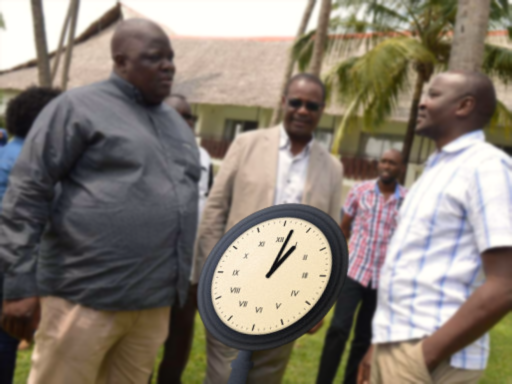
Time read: **1:02**
